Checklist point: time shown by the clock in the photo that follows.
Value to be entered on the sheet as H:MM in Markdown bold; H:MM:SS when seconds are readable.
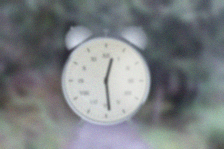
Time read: **12:29**
